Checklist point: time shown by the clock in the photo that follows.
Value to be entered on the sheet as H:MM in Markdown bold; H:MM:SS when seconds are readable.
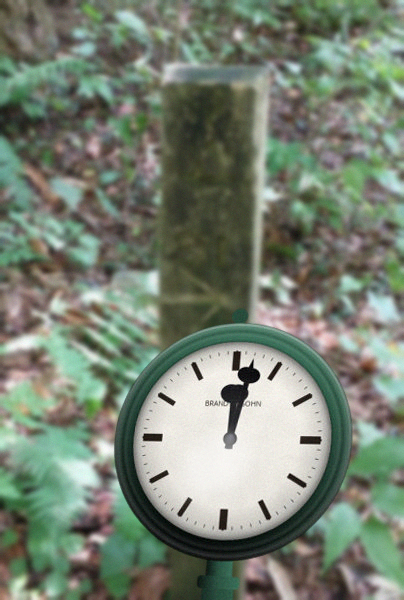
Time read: **12:02**
